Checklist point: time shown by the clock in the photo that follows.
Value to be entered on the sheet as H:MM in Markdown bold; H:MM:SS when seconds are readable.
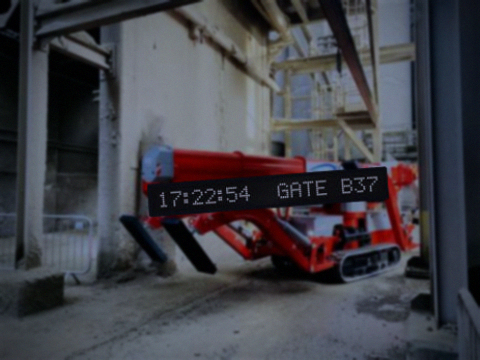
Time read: **17:22:54**
